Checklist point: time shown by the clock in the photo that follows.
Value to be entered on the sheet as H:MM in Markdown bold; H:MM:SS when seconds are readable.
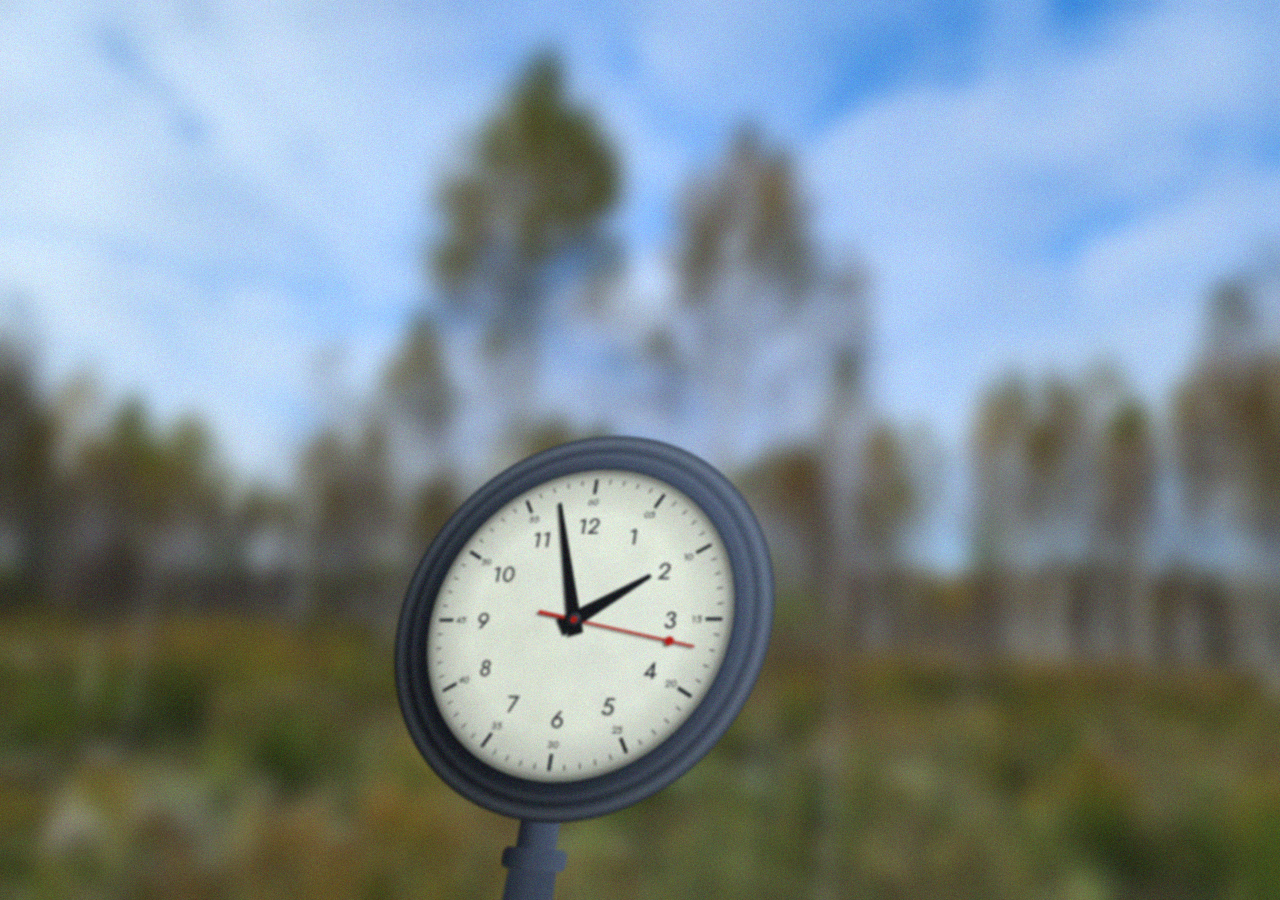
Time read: **1:57:17**
